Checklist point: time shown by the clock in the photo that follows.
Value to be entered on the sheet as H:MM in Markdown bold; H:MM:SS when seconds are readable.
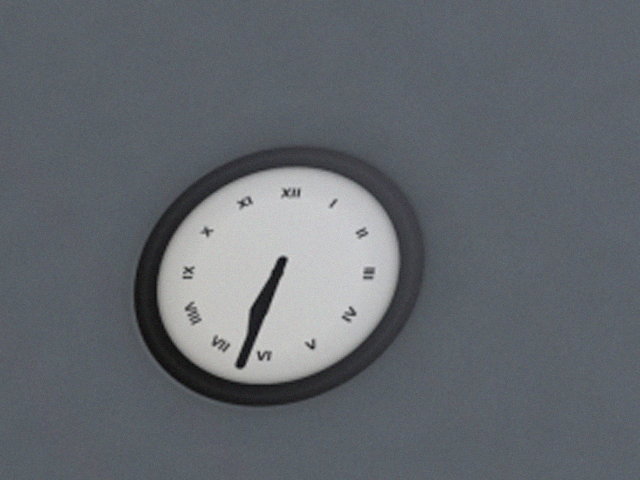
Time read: **6:32**
